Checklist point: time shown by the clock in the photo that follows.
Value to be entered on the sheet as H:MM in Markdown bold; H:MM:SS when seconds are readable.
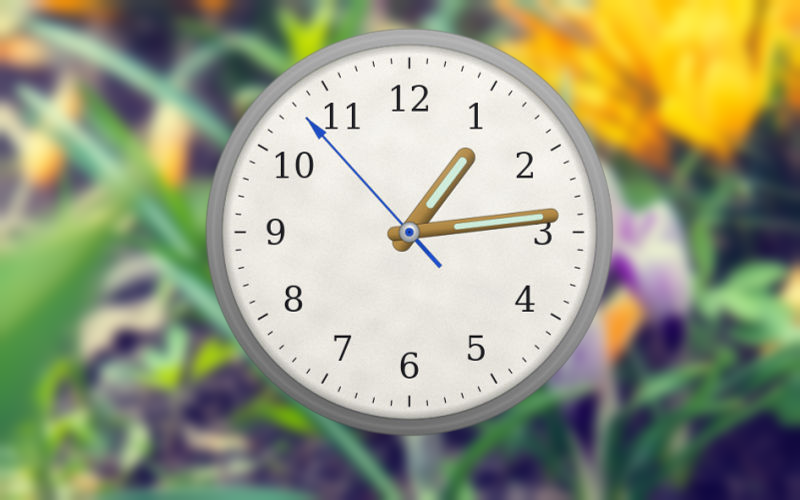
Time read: **1:13:53**
